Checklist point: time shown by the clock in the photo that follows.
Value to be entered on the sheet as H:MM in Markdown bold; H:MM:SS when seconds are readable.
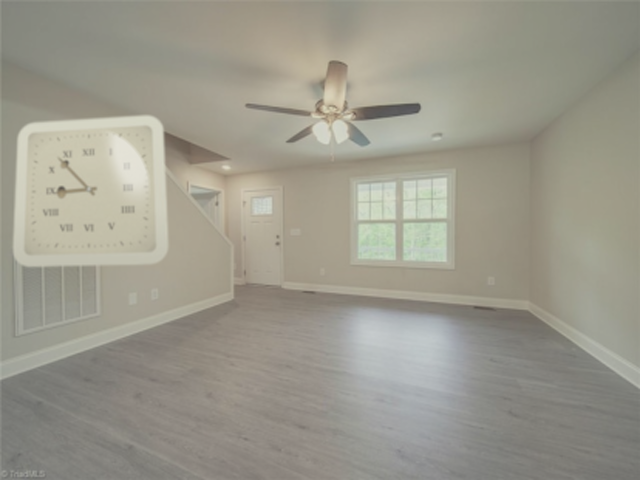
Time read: **8:53**
